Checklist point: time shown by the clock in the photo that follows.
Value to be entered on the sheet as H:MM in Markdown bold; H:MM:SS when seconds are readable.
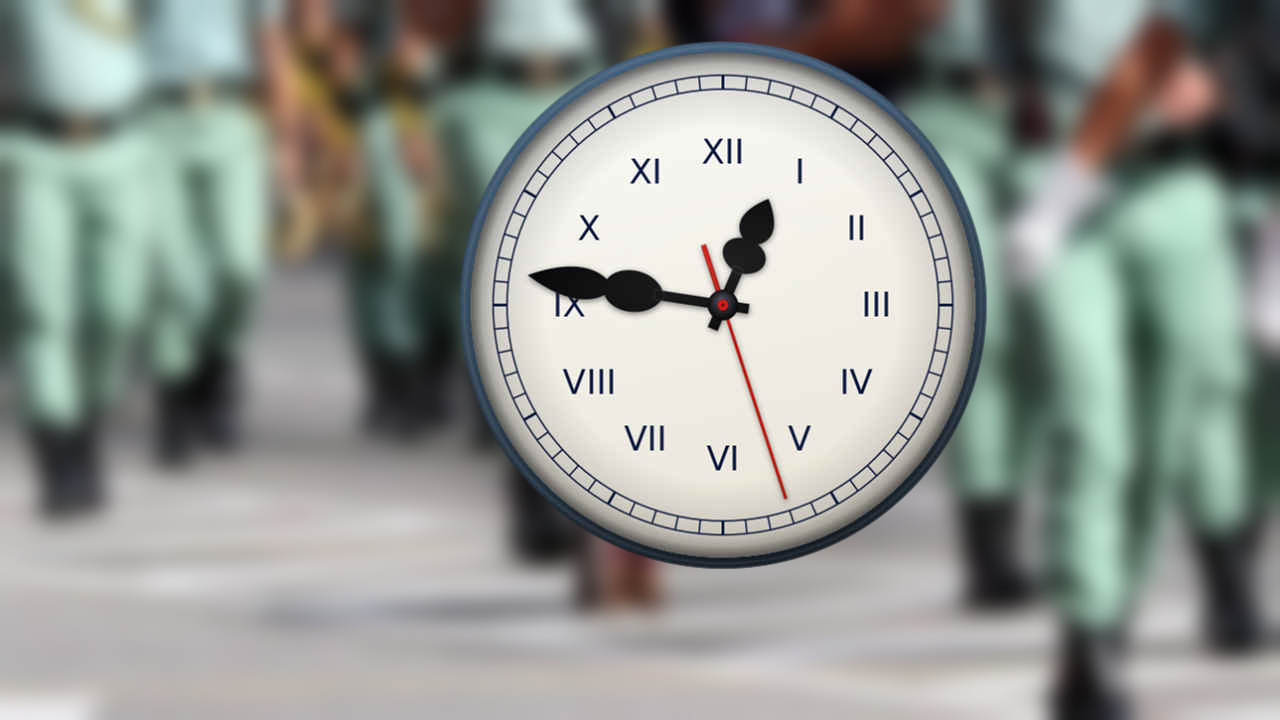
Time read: **12:46:27**
